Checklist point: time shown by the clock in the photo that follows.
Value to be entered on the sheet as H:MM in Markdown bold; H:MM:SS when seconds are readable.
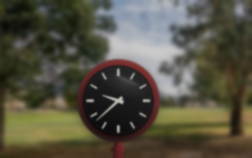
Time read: **9:38**
